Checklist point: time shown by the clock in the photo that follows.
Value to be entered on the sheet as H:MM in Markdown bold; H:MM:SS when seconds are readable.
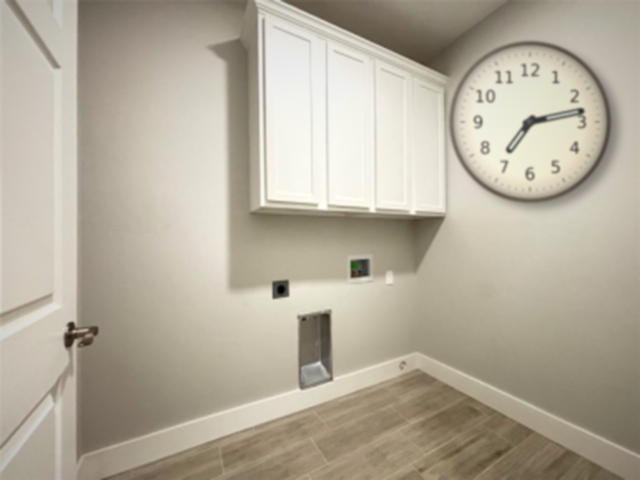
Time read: **7:13**
